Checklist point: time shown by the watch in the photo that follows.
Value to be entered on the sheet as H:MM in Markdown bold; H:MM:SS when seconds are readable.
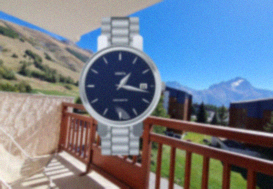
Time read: **1:17**
